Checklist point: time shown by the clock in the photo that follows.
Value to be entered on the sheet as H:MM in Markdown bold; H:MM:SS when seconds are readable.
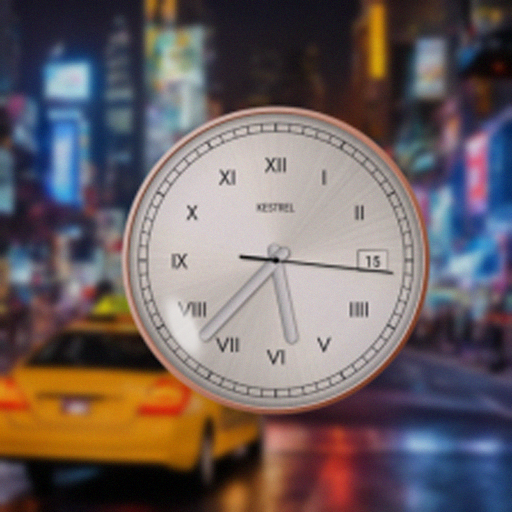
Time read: **5:37:16**
